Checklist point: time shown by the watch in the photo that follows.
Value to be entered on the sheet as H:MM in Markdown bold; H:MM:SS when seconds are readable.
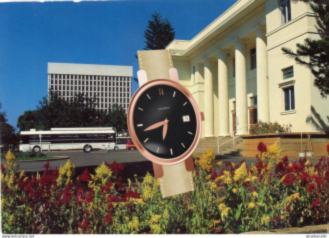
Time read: **6:43**
